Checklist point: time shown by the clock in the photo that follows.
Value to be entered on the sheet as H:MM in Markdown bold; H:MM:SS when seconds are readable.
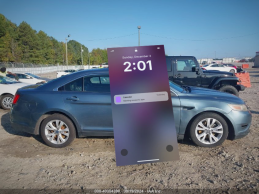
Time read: **2:01**
